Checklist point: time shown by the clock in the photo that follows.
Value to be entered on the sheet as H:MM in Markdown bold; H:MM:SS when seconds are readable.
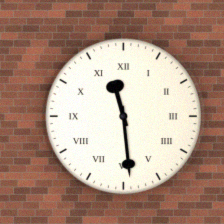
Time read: **11:29**
